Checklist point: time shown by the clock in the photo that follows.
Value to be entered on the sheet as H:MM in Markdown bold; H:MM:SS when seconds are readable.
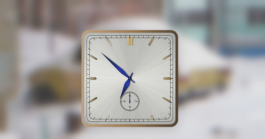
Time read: **6:52**
